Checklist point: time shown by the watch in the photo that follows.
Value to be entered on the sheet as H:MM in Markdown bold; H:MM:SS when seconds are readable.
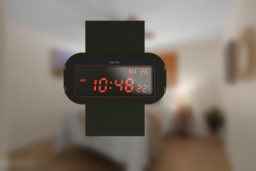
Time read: **10:48:22**
